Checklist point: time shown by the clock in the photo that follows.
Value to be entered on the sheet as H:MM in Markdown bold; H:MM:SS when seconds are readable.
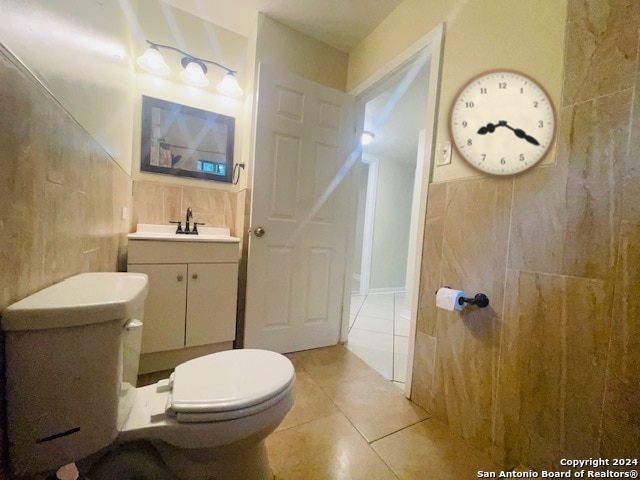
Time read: **8:20**
